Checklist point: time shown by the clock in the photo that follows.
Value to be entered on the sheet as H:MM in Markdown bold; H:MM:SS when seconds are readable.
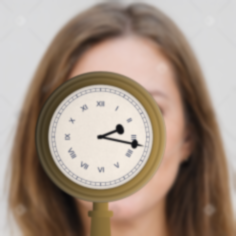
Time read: **2:17**
